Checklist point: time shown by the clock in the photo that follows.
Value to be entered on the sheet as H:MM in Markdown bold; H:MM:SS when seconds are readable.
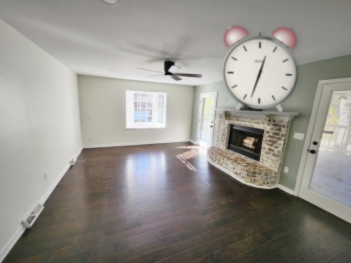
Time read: **12:33**
